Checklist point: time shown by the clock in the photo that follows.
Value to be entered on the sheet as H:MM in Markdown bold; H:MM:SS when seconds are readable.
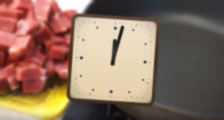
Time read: **12:02**
